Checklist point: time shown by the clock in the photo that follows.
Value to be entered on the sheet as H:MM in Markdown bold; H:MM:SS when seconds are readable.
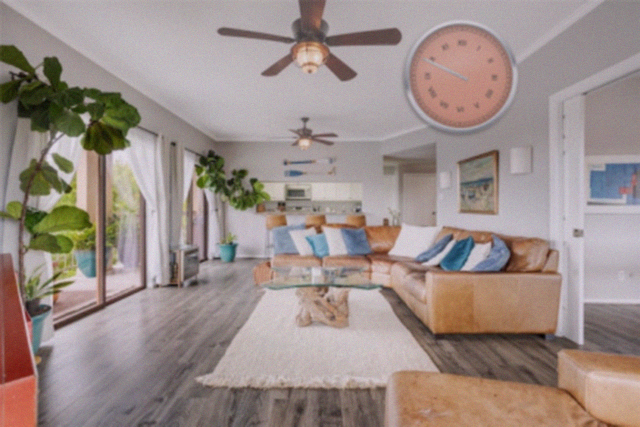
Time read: **9:49**
